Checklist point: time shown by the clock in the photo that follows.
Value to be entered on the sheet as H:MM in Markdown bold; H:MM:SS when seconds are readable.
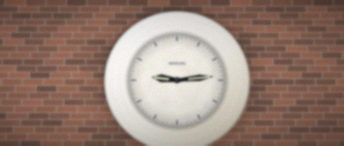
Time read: **9:14**
